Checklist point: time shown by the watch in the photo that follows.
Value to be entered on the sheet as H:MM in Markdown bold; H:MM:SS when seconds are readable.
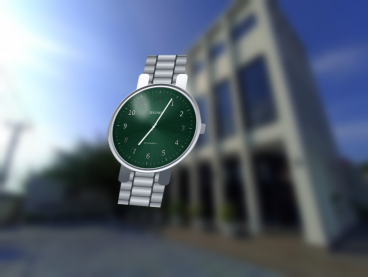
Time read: **7:04**
